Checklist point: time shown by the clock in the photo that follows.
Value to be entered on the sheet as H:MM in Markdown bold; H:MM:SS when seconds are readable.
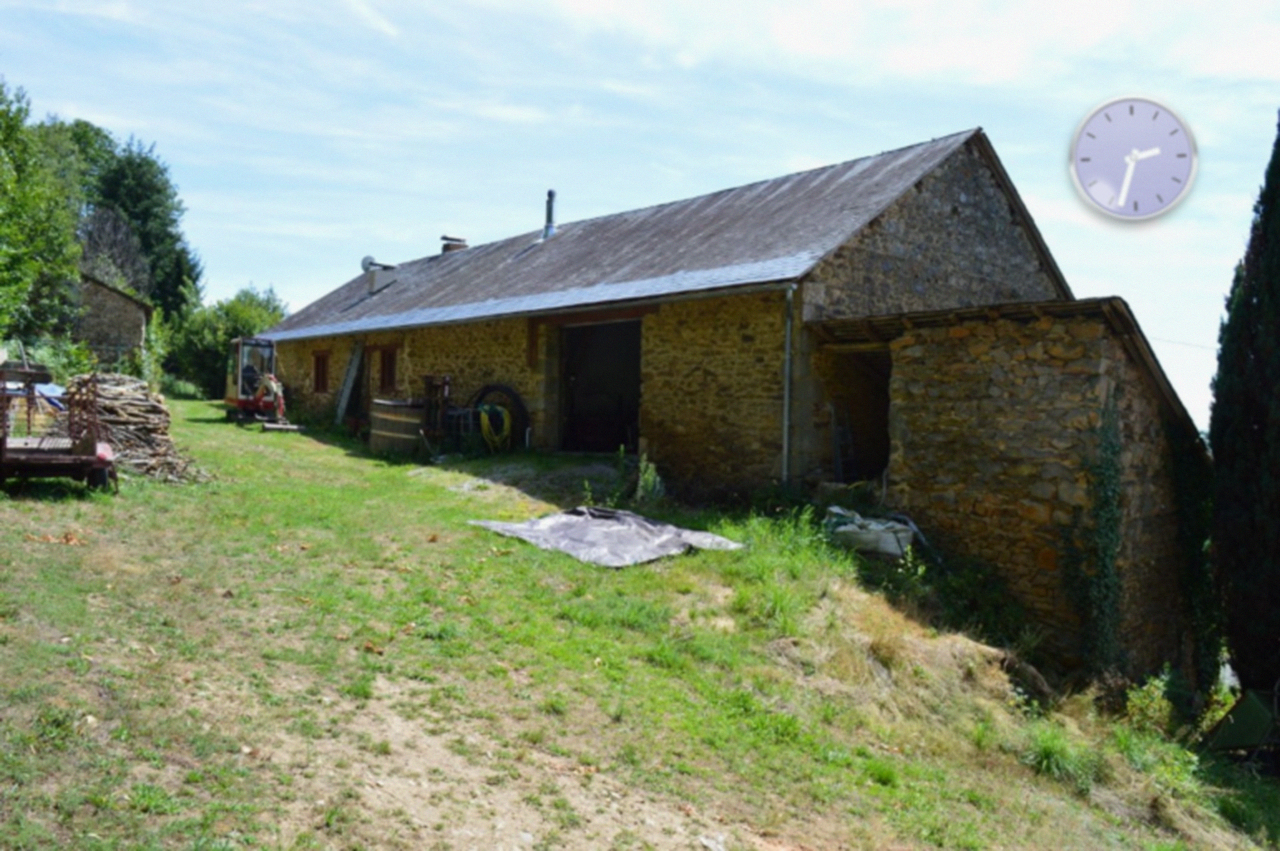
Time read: **2:33**
